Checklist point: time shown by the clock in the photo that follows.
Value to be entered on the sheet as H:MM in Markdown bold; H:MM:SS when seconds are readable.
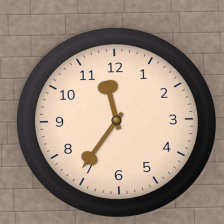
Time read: **11:36**
